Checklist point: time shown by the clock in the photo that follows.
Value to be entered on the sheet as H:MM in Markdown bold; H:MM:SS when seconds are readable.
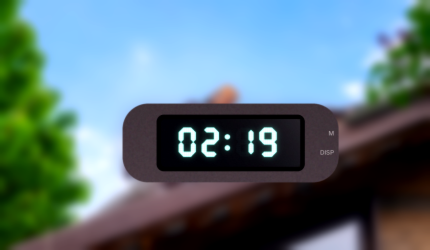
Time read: **2:19**
